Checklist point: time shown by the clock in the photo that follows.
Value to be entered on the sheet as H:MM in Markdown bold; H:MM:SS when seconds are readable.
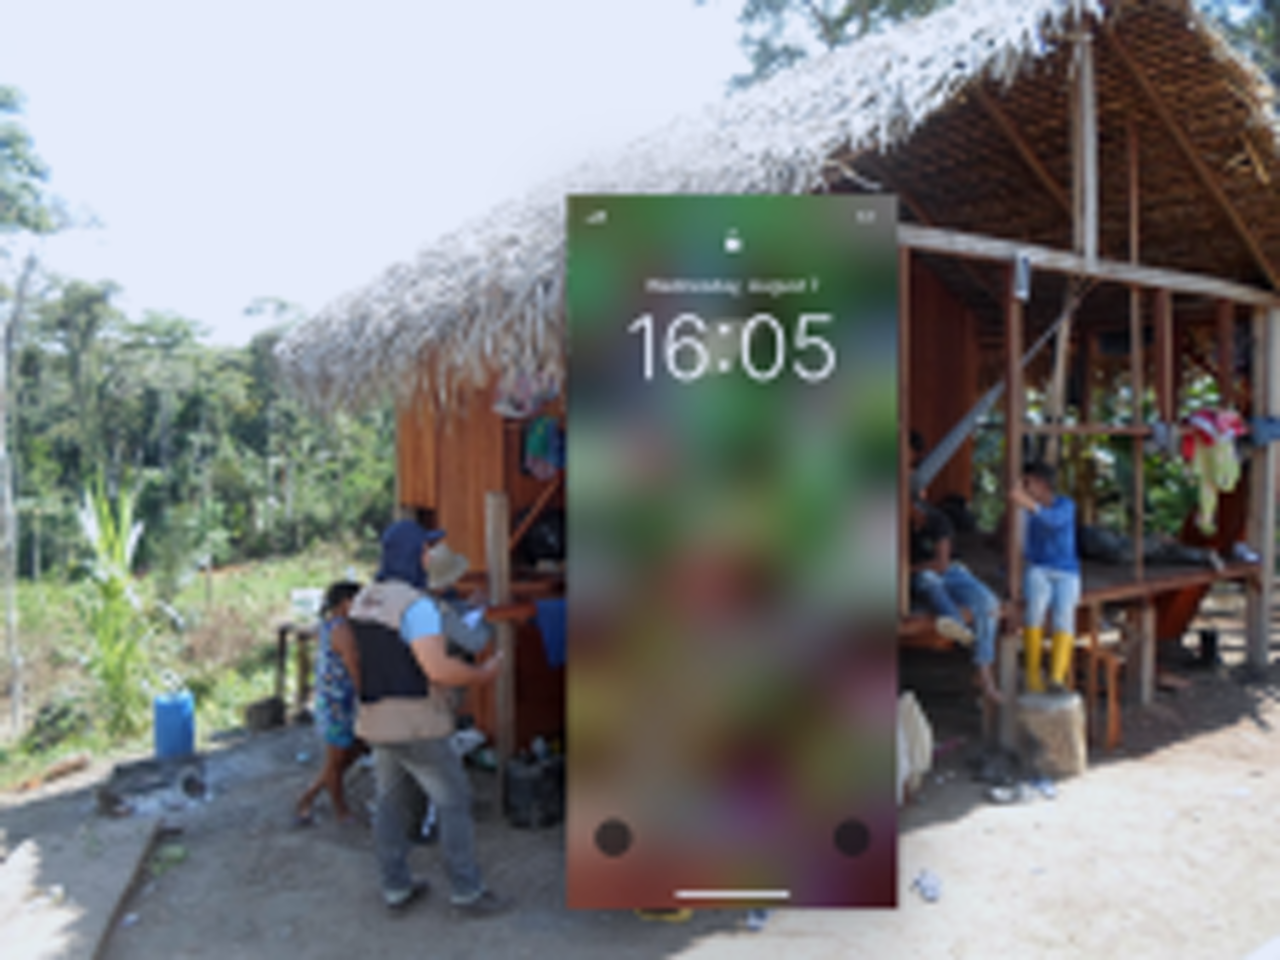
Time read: **16:05**
